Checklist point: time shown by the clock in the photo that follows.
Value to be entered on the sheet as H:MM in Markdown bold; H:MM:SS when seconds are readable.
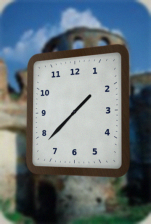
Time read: **1:38**
